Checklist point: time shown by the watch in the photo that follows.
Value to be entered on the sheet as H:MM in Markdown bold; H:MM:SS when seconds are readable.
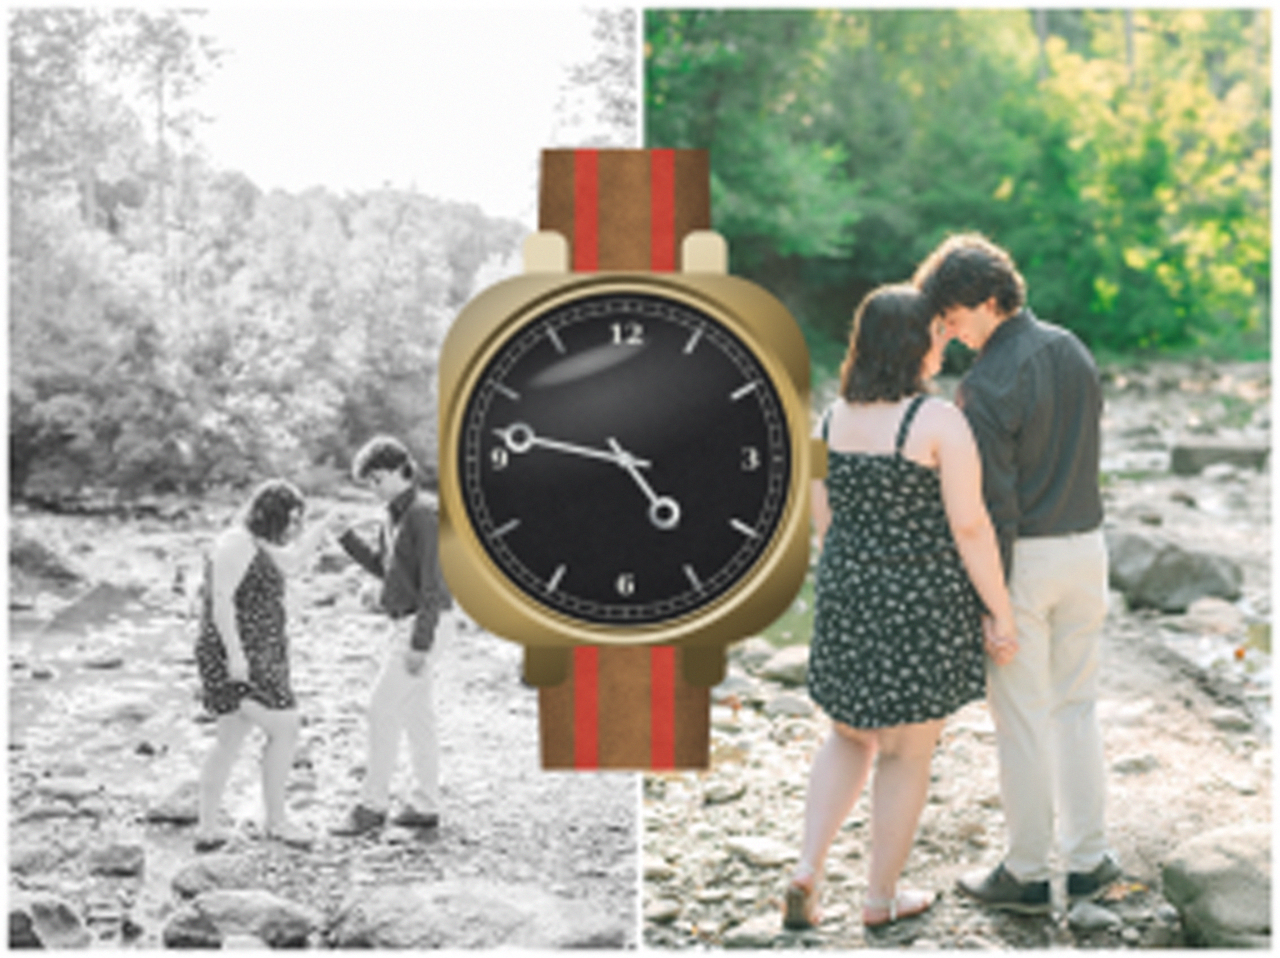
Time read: **4:47**
